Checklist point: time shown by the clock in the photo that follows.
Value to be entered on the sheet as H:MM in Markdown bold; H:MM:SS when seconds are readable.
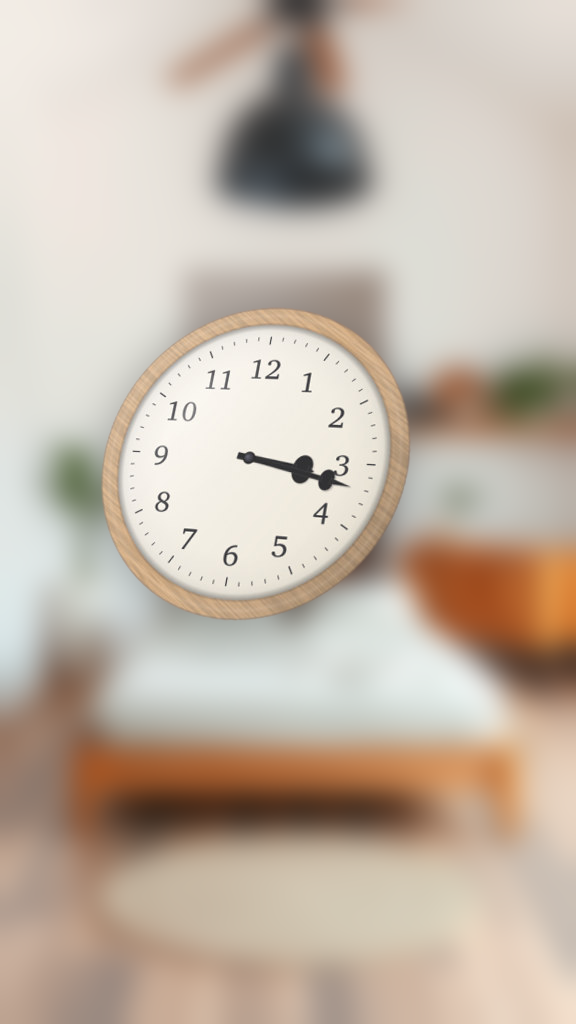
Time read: **3:17**
